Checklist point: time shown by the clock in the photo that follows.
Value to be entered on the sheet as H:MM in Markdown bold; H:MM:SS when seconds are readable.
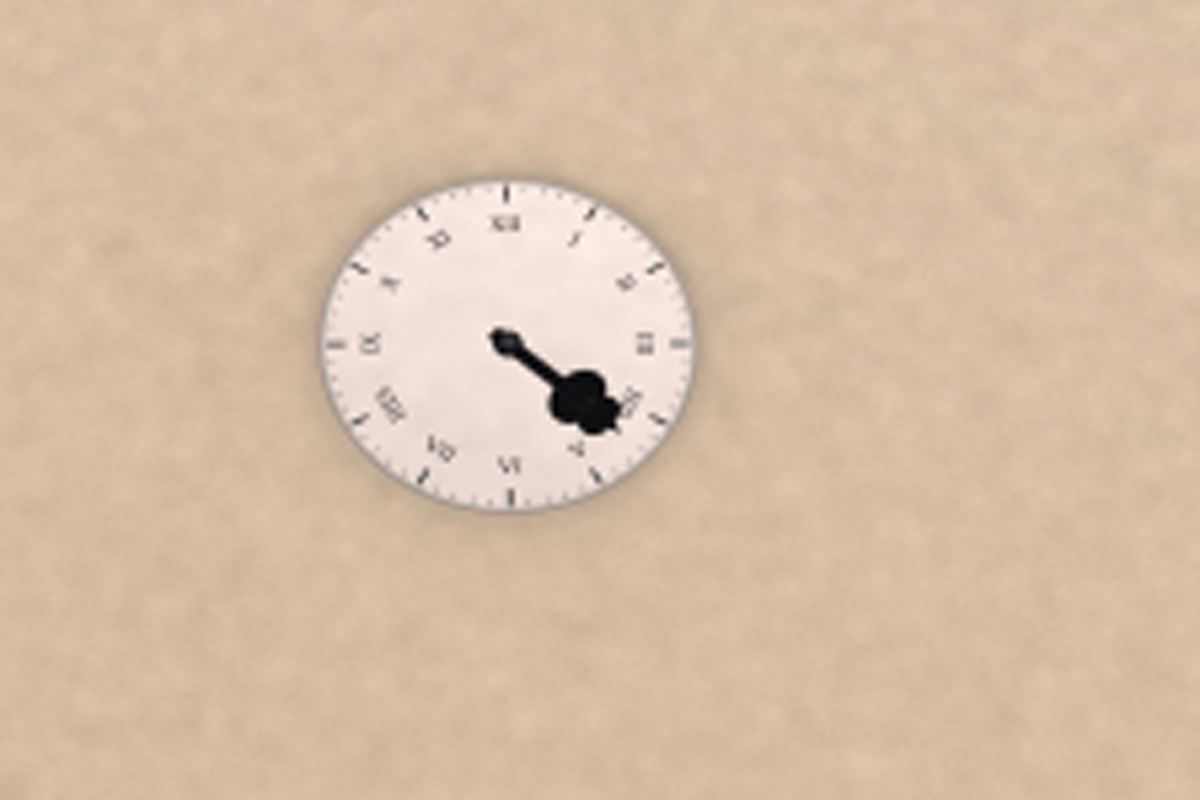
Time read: **4:22**
